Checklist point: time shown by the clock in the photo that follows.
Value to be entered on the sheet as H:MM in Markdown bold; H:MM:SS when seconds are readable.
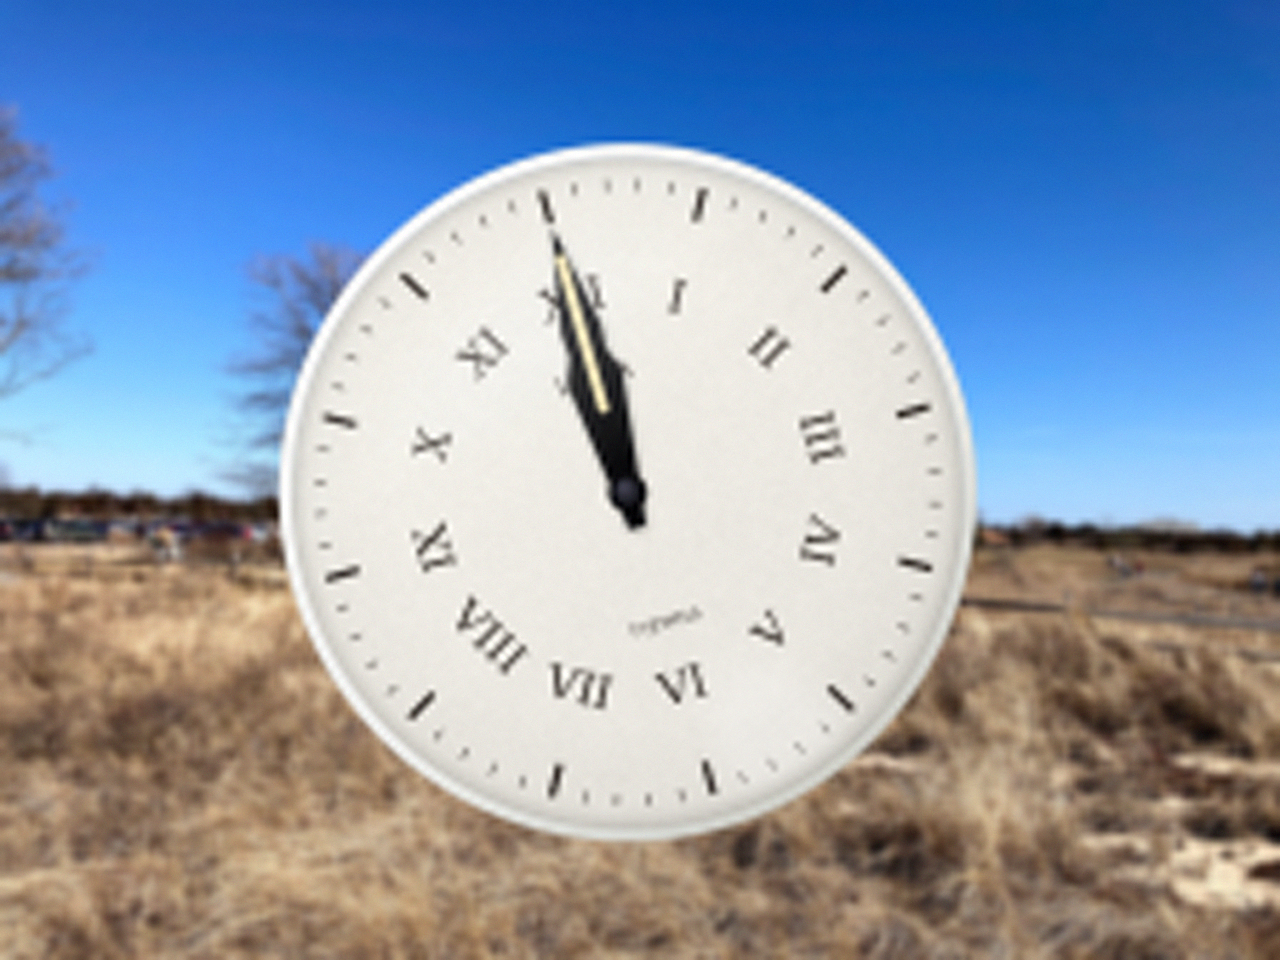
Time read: **12:00**
